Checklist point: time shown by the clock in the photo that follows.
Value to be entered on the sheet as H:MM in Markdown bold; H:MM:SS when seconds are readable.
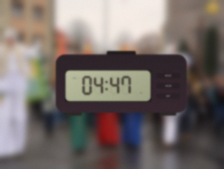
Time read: **4:47**
